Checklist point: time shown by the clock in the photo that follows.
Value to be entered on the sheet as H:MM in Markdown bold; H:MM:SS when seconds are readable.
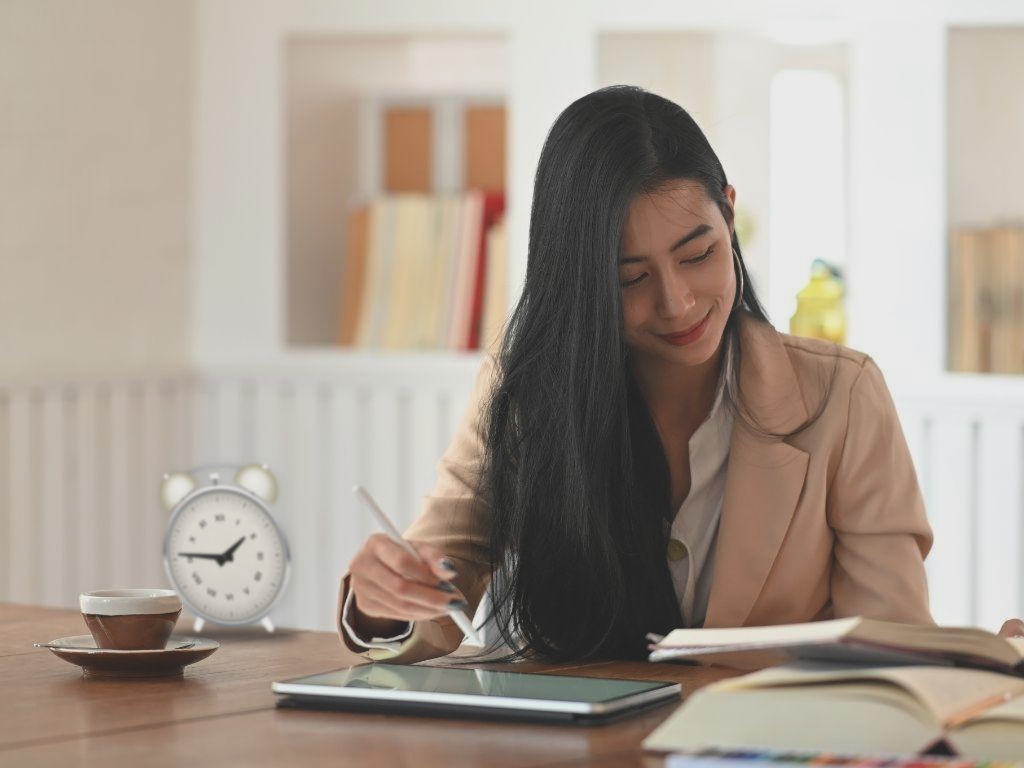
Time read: **1:46**
